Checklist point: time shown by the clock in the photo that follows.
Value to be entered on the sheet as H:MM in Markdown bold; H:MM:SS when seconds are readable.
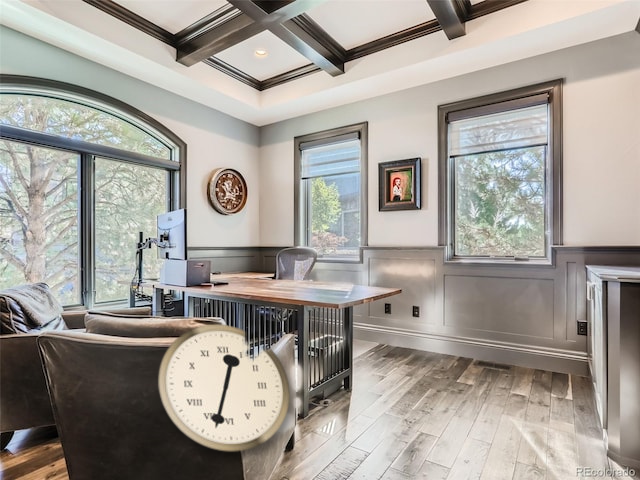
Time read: **12:33**
